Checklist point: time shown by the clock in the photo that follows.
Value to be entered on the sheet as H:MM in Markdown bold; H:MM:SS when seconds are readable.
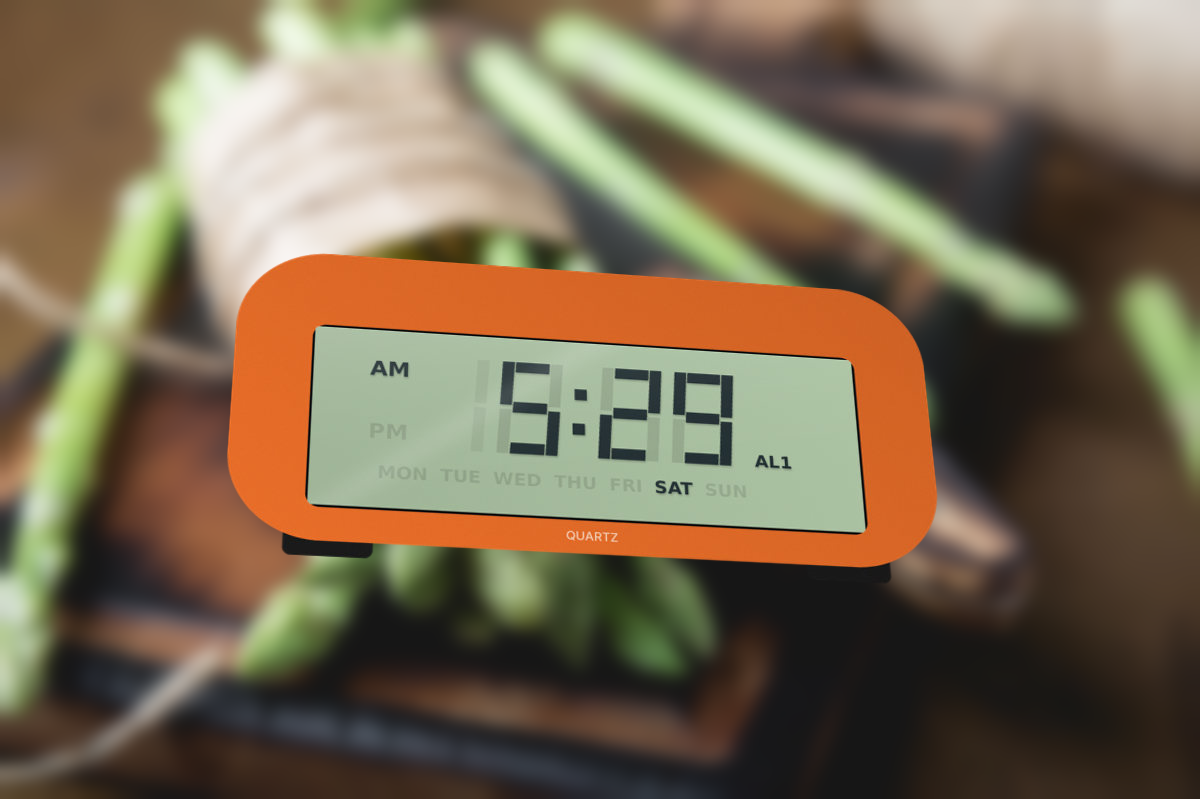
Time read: **5:29**
